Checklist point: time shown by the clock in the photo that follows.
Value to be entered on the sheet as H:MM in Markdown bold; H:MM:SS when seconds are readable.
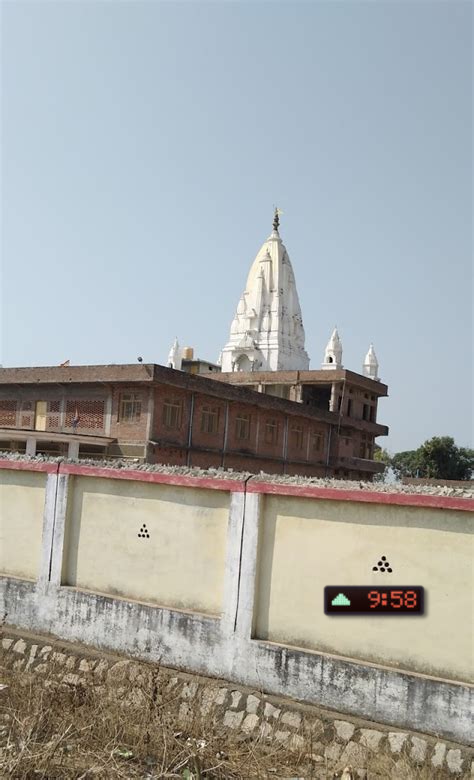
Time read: **9:58**
